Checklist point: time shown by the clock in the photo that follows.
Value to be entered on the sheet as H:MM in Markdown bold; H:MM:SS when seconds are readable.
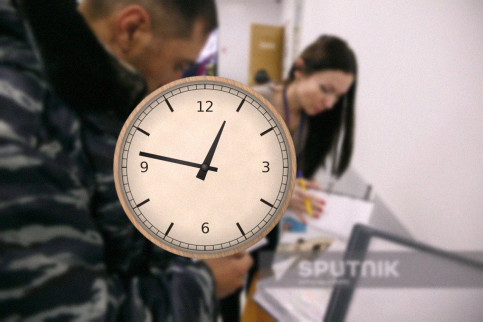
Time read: **12:47**
